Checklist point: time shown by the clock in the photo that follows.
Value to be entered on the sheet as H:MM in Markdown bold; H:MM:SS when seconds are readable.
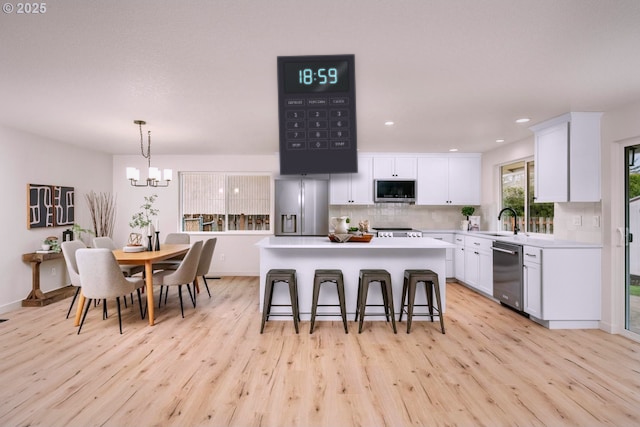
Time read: **18:59**
